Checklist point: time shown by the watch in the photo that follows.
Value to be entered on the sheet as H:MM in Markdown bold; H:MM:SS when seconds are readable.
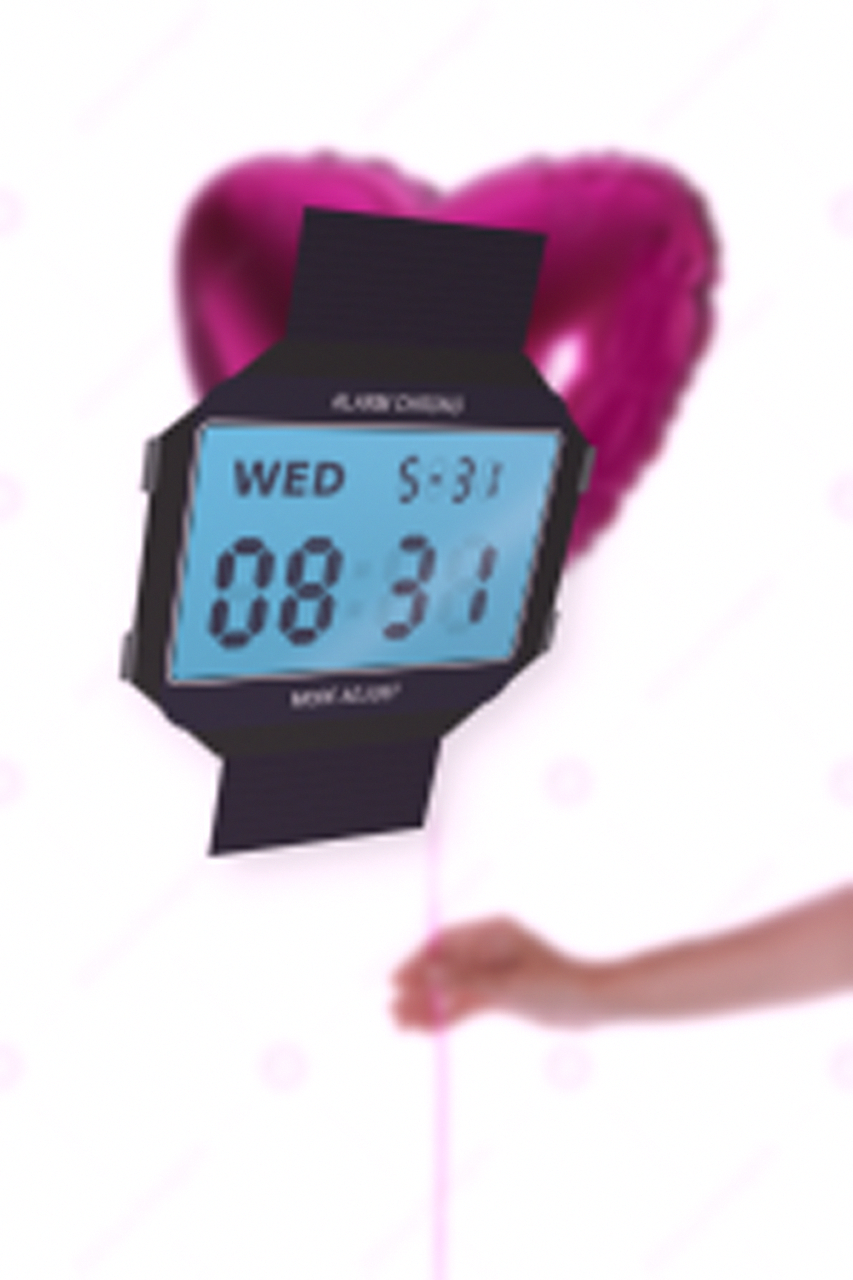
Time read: **8:31**
